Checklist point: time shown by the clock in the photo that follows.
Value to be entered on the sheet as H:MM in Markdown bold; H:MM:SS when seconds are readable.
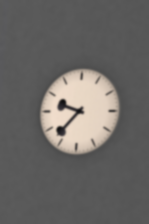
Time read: **9:37**
